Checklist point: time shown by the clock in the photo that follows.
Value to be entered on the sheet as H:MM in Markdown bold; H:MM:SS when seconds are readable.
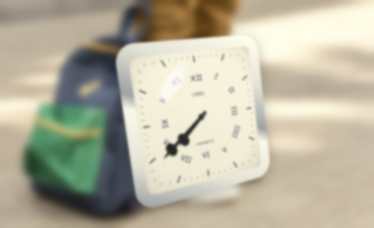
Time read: **7:39**
